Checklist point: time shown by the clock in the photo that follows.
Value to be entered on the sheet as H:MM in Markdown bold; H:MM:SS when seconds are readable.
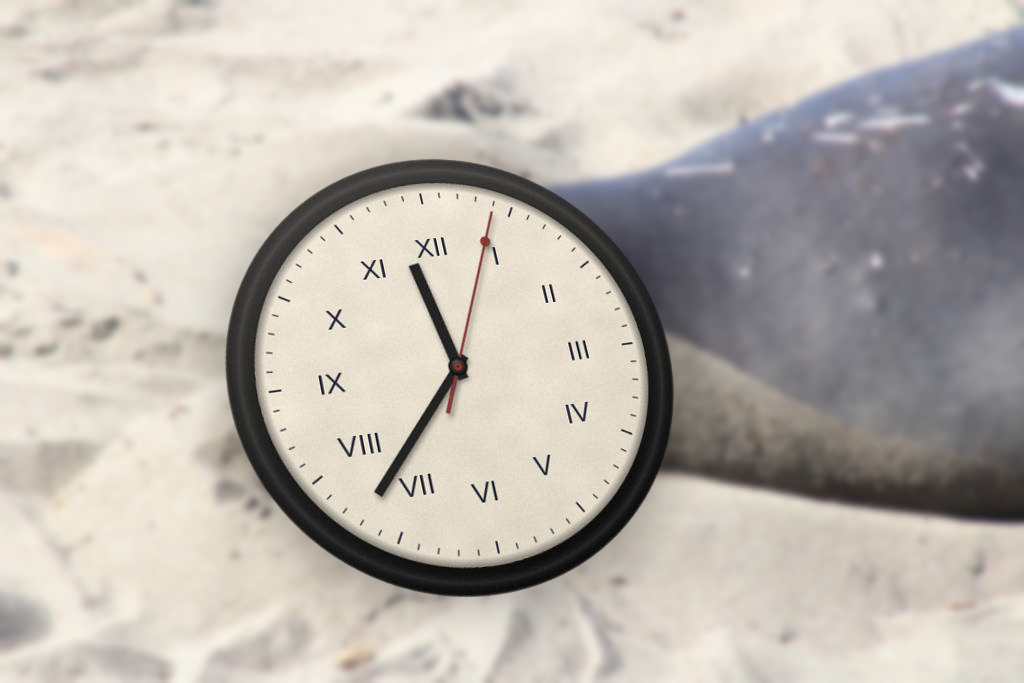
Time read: **11:37:04**
